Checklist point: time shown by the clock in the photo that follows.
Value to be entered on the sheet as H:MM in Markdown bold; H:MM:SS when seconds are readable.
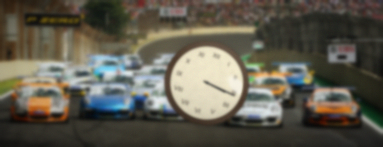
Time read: **3:16**
